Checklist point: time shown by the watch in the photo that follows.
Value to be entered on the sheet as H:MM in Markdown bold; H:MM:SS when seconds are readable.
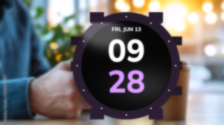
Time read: **9:28**
